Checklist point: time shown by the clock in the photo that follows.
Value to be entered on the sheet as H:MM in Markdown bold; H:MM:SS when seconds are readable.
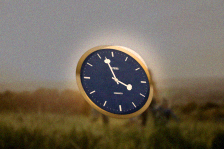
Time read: **3:57**
